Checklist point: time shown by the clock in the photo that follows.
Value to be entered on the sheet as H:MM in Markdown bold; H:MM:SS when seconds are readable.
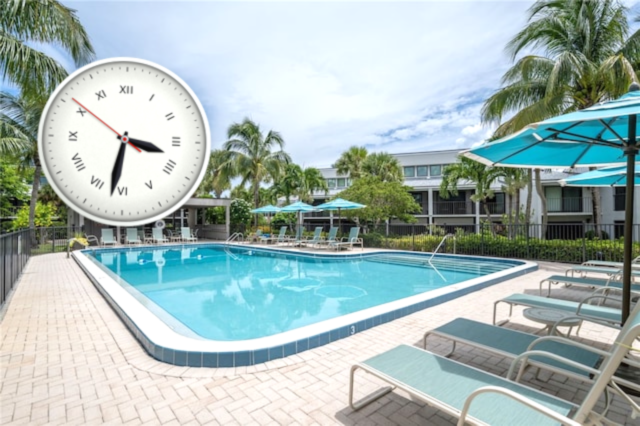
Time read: **3:31:51**
